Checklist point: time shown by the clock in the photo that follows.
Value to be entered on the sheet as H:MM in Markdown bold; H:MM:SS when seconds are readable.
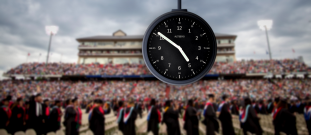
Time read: **4:51**
